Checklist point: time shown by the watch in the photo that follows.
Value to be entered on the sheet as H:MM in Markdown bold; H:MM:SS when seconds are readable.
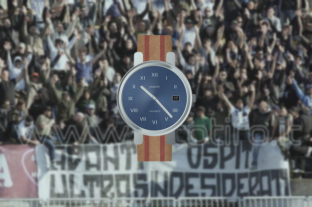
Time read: **10:23**
